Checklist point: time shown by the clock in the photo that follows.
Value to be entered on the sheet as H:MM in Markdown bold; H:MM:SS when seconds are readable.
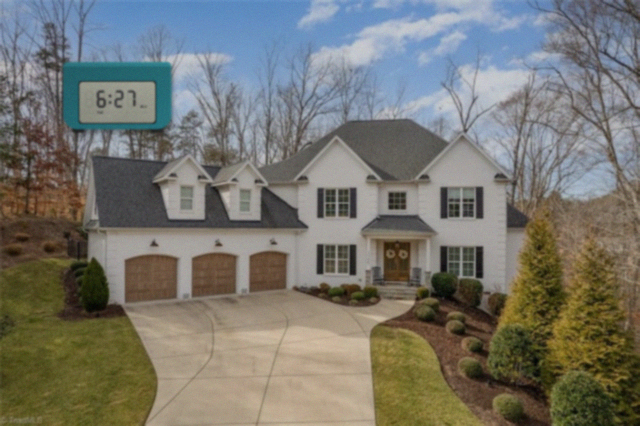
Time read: **6:27**
